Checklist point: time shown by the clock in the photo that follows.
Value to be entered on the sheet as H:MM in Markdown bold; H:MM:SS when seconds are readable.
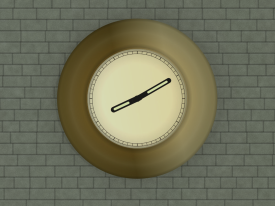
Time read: **8:10**
